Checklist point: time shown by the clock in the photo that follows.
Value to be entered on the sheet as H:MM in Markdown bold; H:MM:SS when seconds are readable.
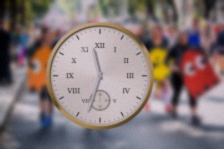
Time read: **11:33**
